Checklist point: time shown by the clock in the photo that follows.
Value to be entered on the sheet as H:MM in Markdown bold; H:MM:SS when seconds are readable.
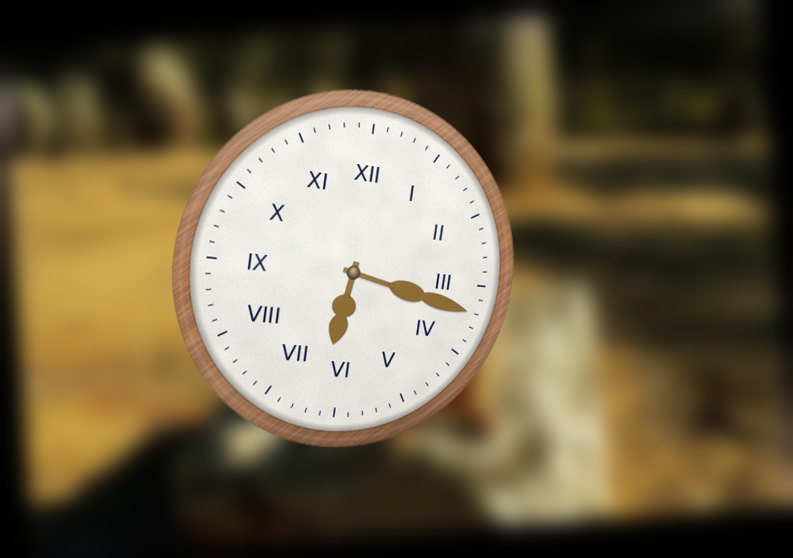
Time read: **6:17**
